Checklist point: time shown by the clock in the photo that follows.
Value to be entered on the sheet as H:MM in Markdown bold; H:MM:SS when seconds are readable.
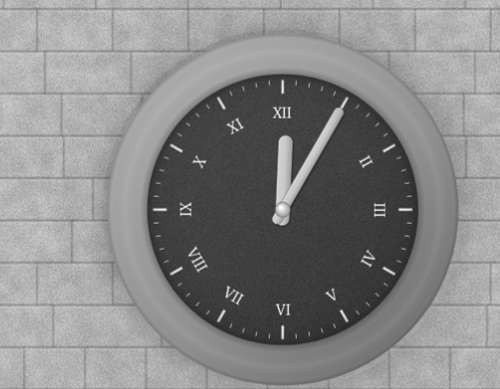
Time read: **12:05**
